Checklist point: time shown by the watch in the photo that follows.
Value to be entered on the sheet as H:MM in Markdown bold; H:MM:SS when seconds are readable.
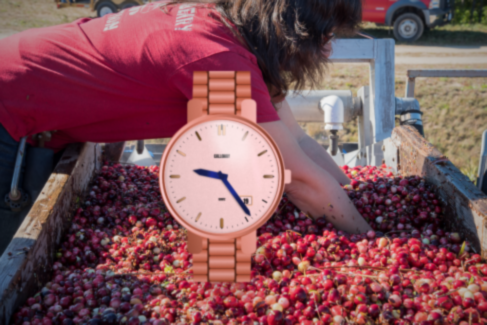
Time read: **9:24**
